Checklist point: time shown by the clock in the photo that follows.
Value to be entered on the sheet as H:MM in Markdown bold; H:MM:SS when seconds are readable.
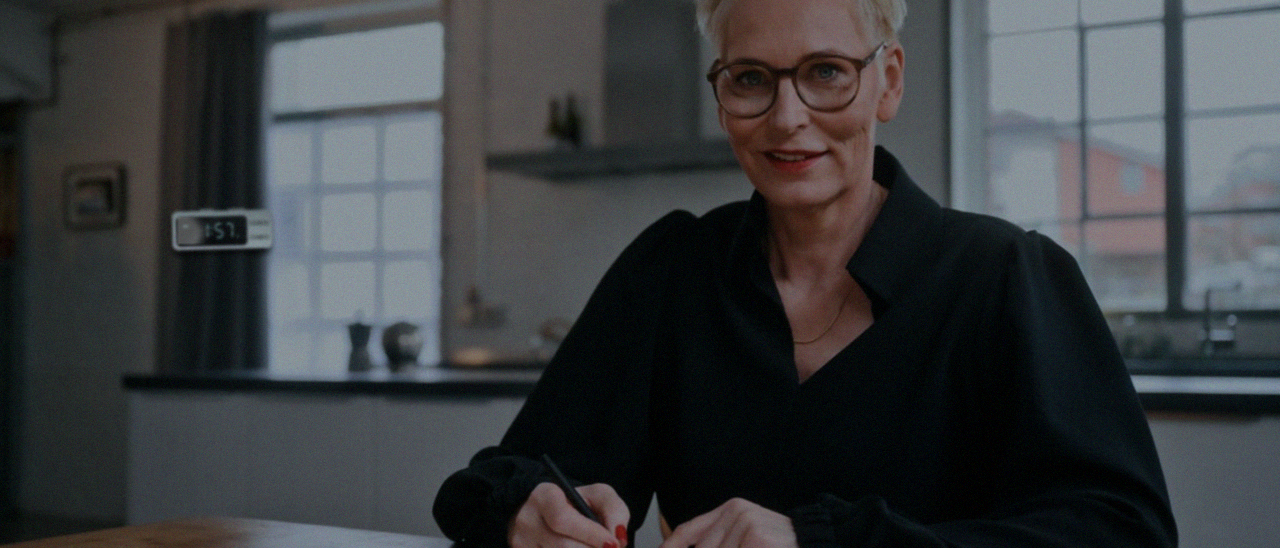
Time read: **1:57**
